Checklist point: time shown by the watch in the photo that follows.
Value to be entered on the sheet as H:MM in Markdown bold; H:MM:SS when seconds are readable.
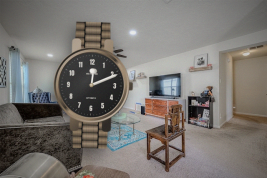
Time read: **12:11**
